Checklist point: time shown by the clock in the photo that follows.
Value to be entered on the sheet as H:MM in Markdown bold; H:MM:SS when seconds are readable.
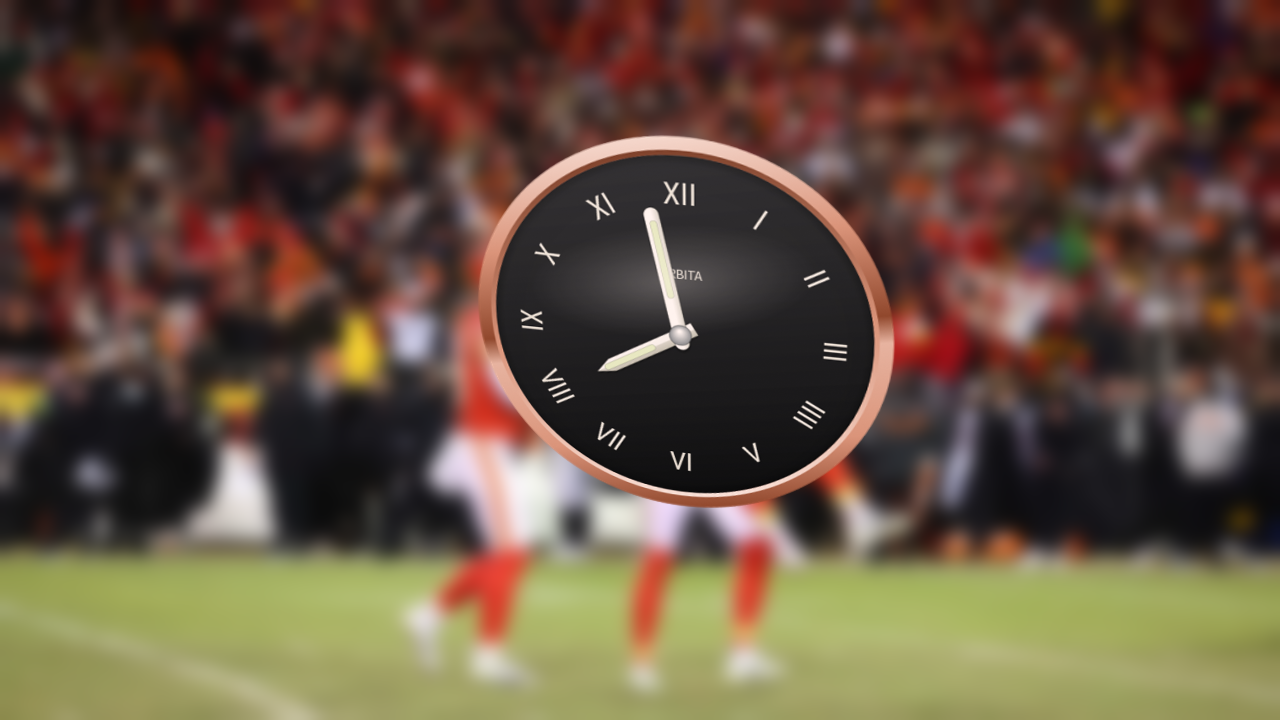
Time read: **7:58**
